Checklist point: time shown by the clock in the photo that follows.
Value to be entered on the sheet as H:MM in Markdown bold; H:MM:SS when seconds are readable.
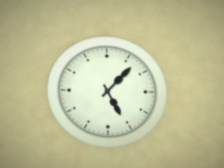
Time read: **5:07**
